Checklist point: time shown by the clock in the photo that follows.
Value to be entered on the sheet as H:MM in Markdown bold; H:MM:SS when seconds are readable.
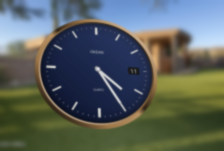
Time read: **4:25**
